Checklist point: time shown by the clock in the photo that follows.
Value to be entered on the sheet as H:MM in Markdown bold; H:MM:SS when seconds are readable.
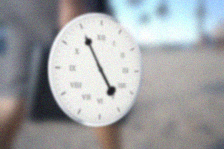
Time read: **4:55**
